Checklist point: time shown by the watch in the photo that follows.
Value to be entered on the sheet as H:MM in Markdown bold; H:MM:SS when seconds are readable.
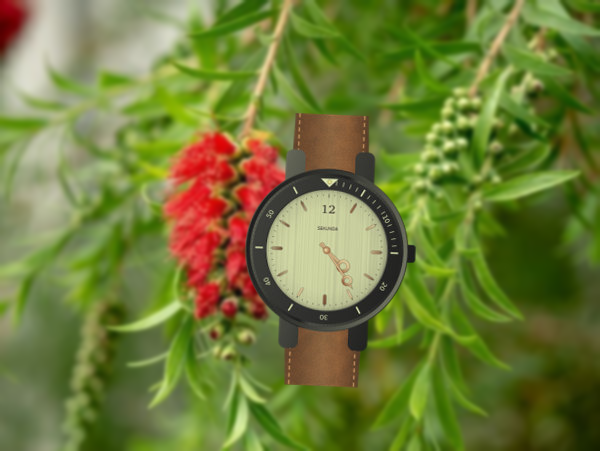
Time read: **4:24**
